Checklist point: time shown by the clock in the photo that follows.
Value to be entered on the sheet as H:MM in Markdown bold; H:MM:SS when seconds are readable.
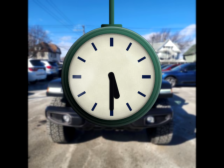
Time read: **5:30**
